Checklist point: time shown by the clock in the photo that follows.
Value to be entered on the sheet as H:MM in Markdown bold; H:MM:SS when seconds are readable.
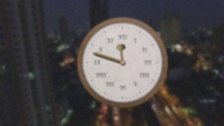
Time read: **11:48**
